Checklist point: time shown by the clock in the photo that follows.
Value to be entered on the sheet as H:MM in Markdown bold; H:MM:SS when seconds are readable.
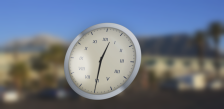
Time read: **12:30**
